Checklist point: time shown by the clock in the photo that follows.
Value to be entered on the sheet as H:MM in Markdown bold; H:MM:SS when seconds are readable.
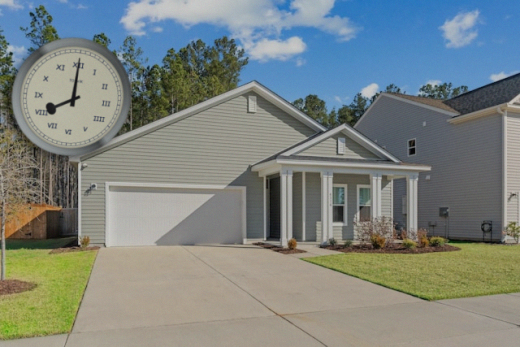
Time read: **8:00**
